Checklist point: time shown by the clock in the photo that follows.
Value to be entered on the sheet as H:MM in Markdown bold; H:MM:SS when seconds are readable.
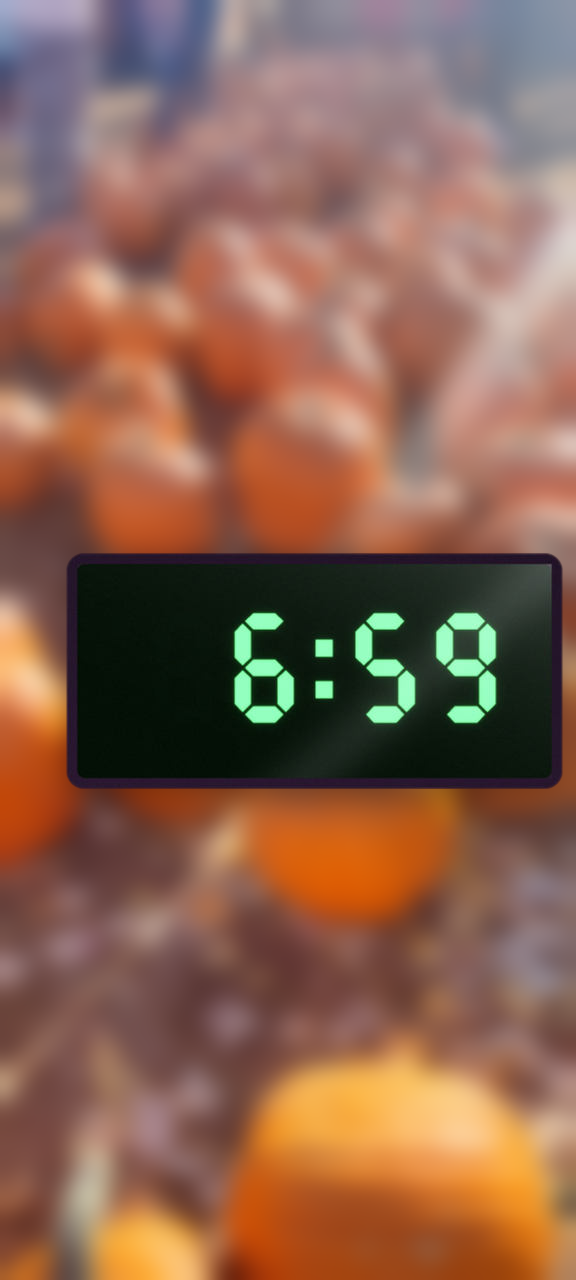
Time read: **6:59**
